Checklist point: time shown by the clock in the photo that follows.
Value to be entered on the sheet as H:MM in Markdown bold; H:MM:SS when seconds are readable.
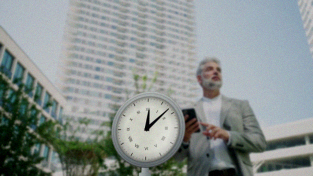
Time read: **12:08**
